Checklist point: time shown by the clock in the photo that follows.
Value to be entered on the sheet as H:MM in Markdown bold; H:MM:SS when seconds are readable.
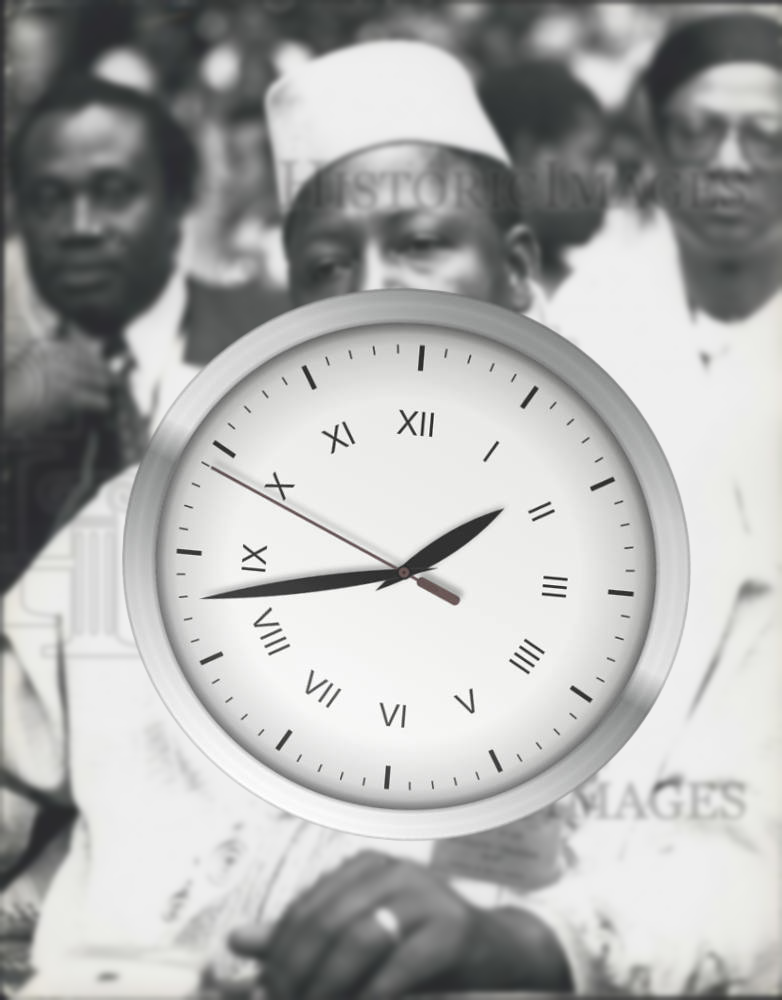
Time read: **1:42:49**
